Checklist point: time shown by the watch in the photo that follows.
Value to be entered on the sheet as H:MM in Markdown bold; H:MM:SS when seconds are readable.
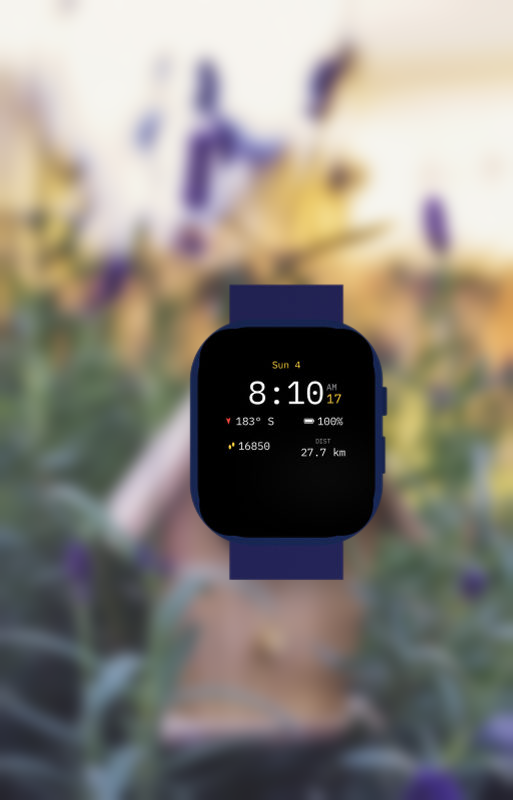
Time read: **8:10:17**
